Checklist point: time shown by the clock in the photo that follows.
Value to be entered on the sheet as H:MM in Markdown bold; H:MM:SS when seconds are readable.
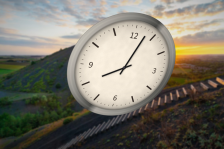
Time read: **8:03**
